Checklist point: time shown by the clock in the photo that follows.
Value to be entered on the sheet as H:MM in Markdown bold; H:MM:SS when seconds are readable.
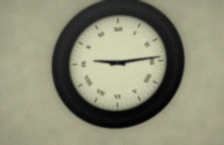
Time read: **9:14**
